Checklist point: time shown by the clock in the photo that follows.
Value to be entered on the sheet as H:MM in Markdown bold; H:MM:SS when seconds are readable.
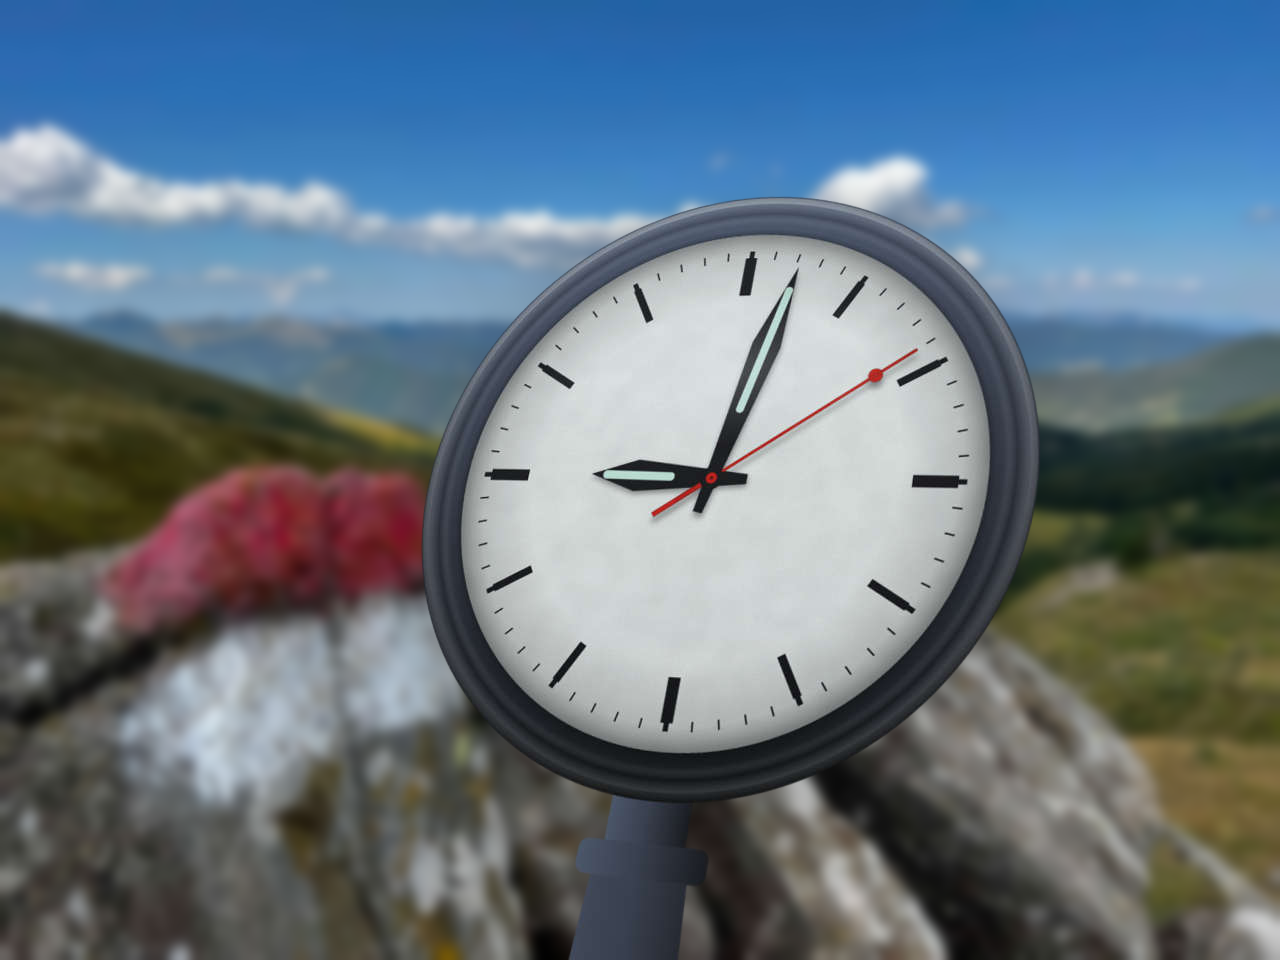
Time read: **9:02:09**
